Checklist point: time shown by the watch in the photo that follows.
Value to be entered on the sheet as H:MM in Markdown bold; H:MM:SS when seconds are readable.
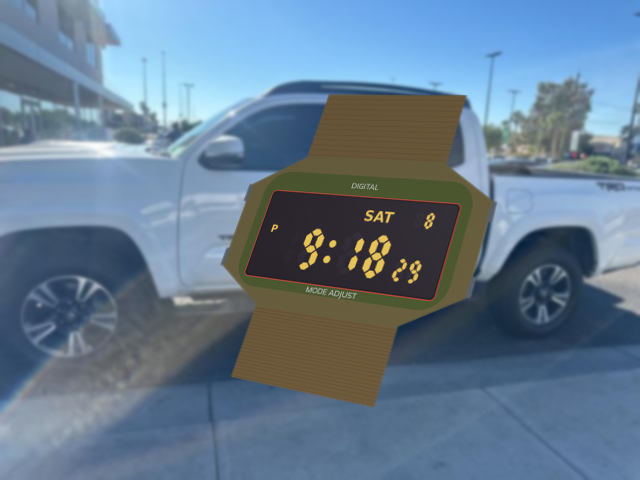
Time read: **9:18:29**
